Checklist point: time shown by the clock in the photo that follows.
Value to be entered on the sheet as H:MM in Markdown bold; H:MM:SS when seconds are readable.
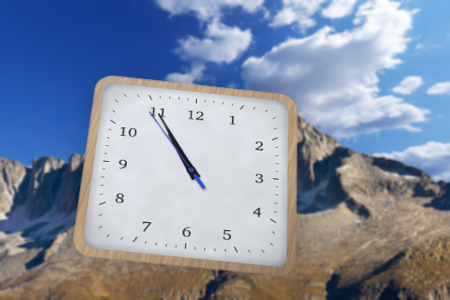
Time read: **10:54:54**
